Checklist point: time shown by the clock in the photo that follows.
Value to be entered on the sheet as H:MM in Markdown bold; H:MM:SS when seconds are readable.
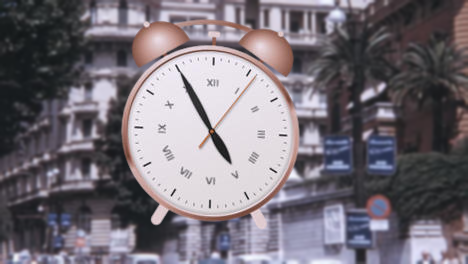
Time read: **4:55:06**
